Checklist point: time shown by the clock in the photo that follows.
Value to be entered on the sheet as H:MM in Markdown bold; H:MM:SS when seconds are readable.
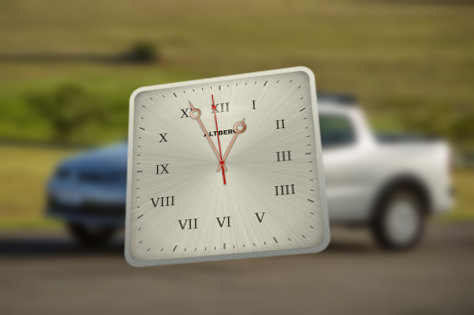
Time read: **12:55:59**
